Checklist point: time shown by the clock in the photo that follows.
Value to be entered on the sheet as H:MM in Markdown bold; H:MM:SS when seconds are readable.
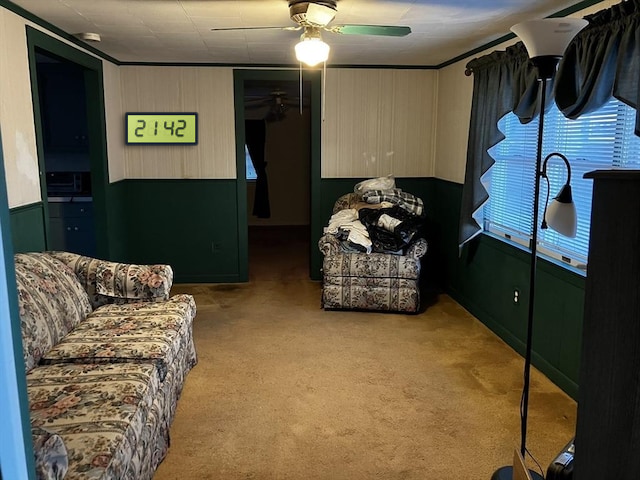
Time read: **21:42**
